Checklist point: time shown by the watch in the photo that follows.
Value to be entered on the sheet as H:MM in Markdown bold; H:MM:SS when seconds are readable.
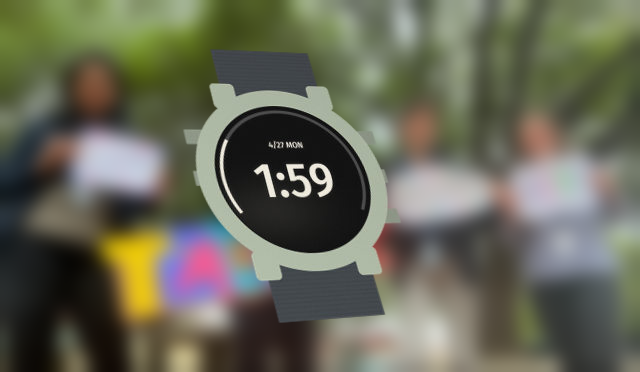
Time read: **1:59**
